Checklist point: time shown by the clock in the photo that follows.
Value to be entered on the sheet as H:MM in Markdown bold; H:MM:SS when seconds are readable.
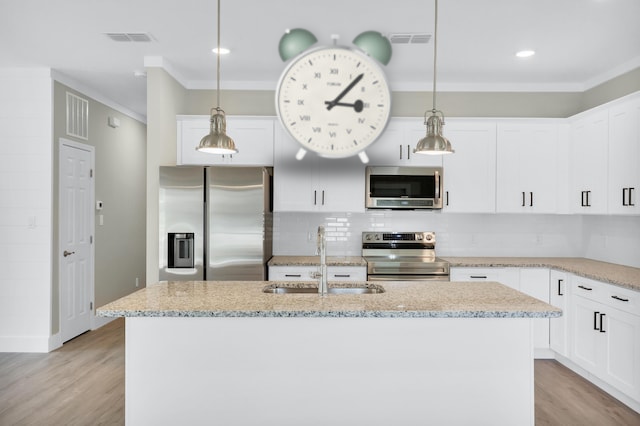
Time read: **3:07**
